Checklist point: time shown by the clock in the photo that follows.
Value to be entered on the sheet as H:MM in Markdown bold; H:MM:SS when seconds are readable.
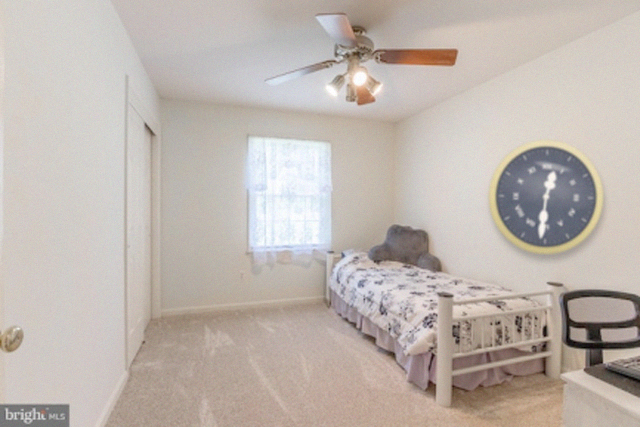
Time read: **12:31**
